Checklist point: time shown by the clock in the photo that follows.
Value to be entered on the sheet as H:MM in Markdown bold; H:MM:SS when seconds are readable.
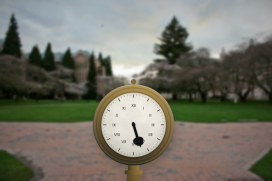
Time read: **5:27**
